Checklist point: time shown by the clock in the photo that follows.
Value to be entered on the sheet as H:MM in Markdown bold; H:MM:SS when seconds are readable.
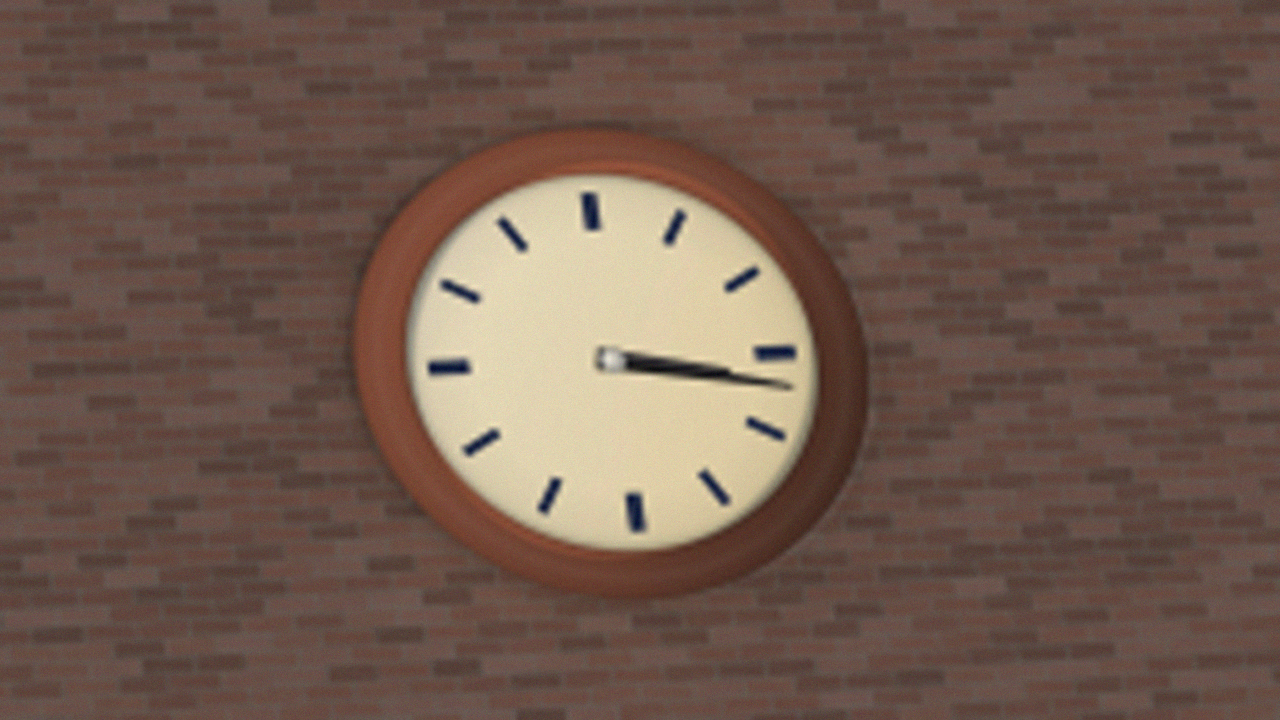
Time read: **3:17**
